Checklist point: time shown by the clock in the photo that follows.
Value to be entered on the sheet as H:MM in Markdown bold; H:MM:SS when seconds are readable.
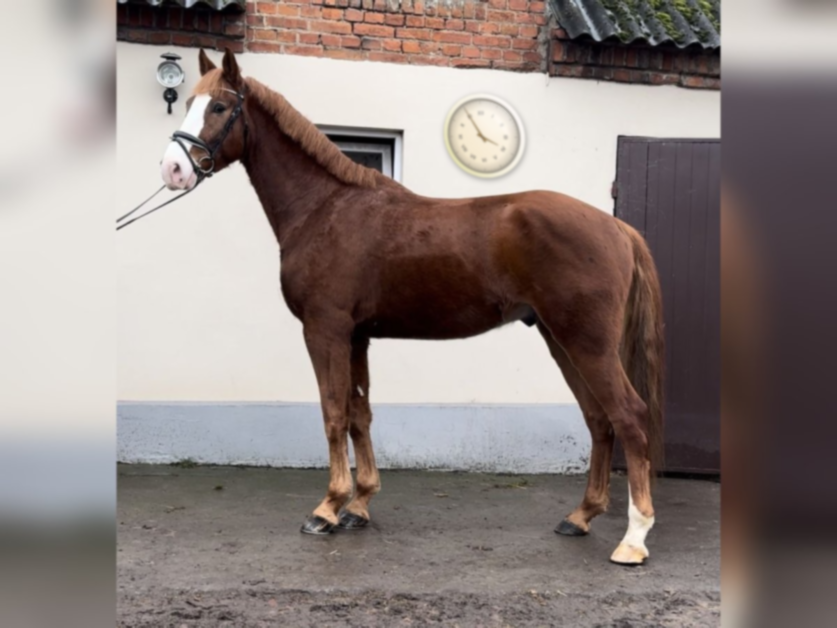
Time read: **3:55**
